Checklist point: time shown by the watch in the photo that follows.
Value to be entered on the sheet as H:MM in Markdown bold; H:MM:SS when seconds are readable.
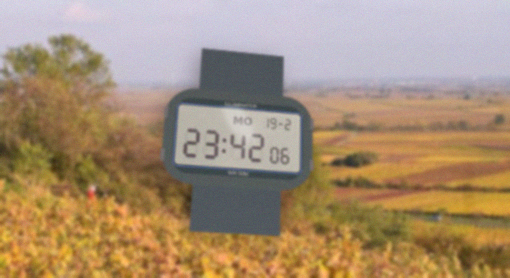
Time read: **23:42:06**
